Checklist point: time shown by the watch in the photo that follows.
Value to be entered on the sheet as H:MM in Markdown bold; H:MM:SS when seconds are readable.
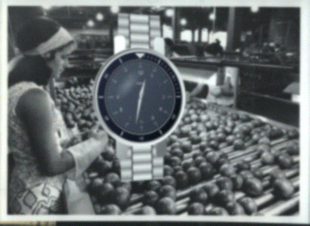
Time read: **12:32**
